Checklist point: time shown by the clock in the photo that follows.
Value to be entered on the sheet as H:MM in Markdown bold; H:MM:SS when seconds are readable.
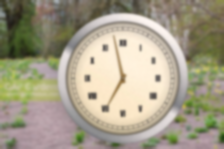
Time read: **6:58**
